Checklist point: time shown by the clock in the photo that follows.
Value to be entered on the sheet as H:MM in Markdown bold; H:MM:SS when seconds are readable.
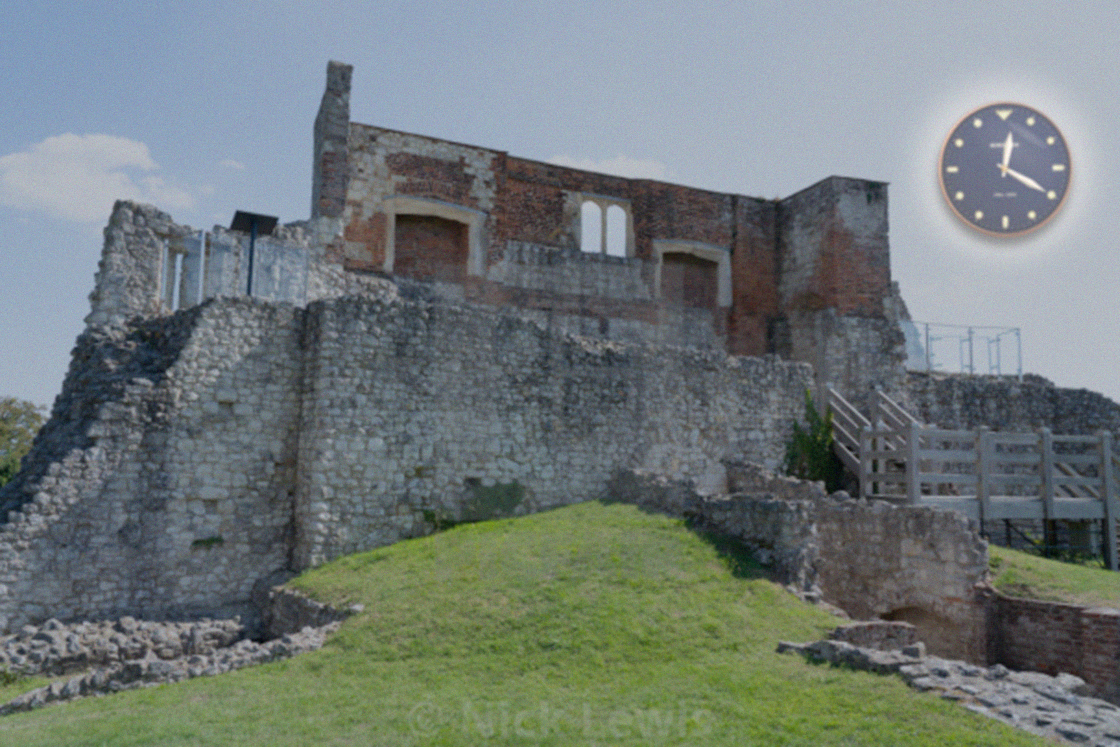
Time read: **12:20**
